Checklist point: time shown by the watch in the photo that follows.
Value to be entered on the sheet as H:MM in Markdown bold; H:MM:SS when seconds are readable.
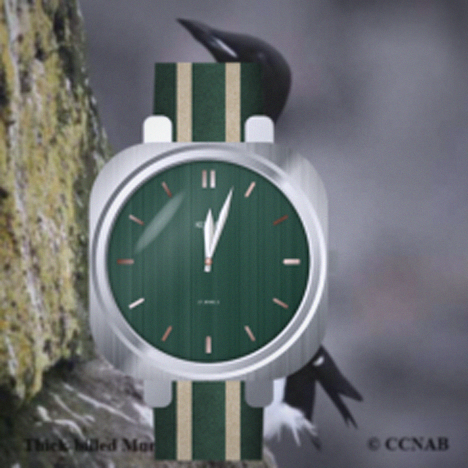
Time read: **12:03**
